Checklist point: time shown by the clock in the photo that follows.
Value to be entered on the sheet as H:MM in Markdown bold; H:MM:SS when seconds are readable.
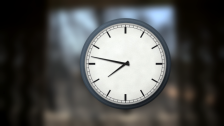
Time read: **7:47**
